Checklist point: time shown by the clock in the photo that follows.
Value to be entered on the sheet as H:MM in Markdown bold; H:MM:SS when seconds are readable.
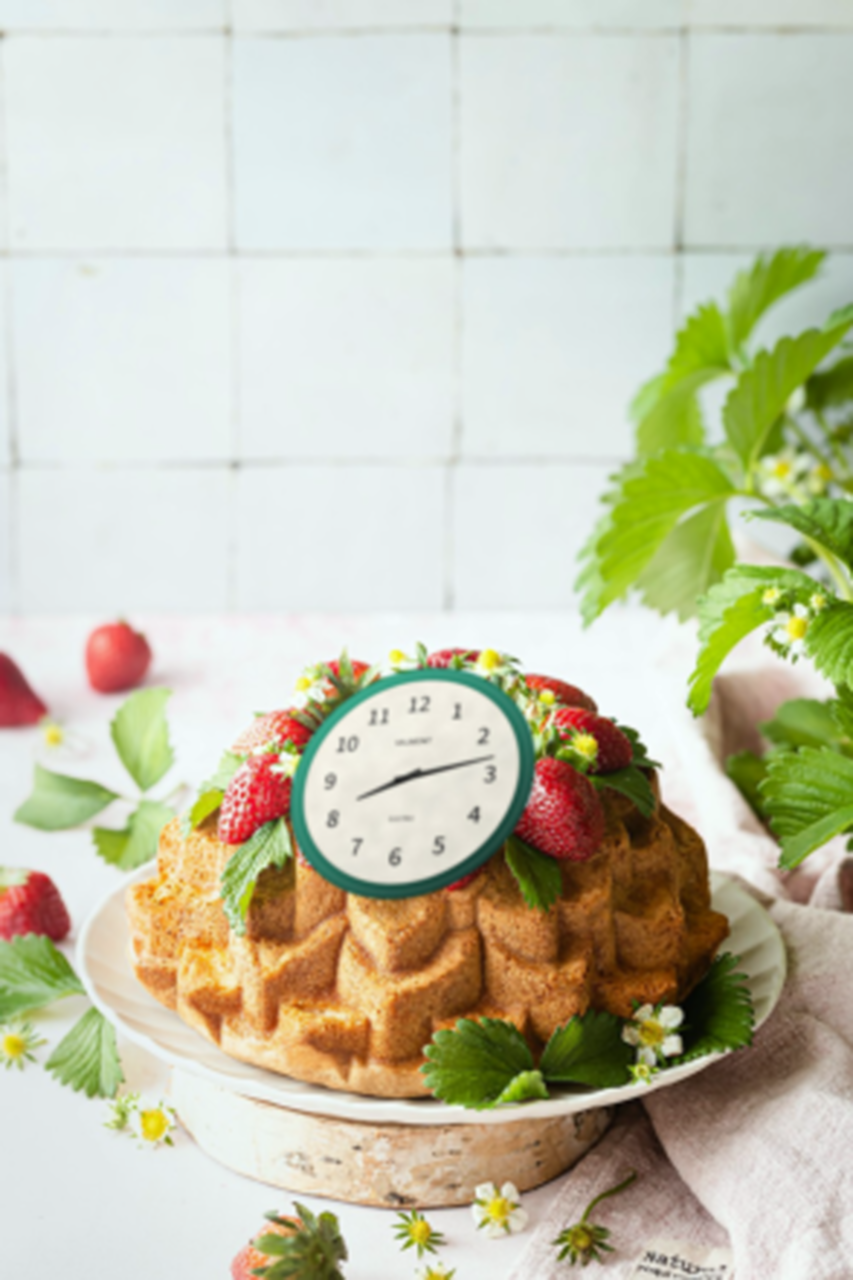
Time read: **8:13**
